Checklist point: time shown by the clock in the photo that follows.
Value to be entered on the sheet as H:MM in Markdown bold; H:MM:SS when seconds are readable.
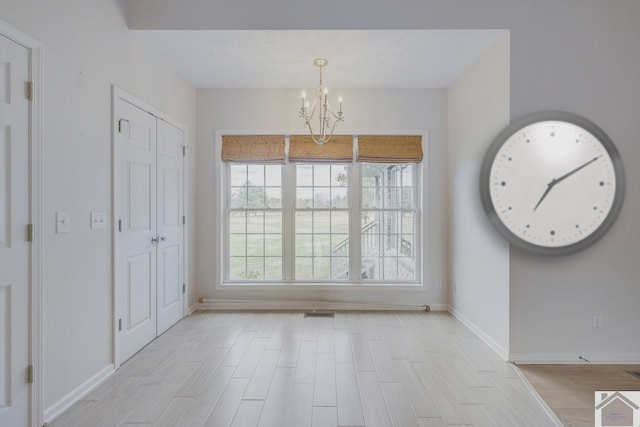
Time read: **7:10**
